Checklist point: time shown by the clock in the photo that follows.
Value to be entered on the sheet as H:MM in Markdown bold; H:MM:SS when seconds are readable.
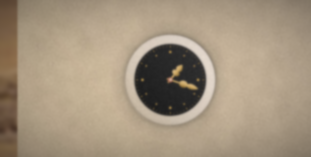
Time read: **1:18**
